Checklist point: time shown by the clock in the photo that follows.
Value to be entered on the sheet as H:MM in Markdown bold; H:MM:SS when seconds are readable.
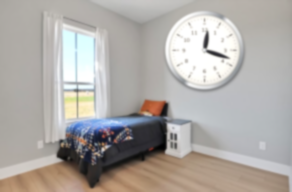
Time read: **12:18**
